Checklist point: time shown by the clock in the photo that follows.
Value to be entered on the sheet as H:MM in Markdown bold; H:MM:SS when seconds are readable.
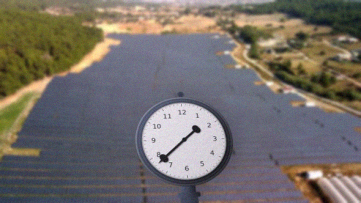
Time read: **1:38**
